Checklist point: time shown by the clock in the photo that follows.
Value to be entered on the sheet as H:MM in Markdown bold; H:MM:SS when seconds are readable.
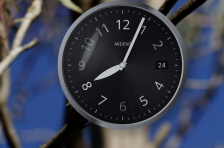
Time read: **8:04**
